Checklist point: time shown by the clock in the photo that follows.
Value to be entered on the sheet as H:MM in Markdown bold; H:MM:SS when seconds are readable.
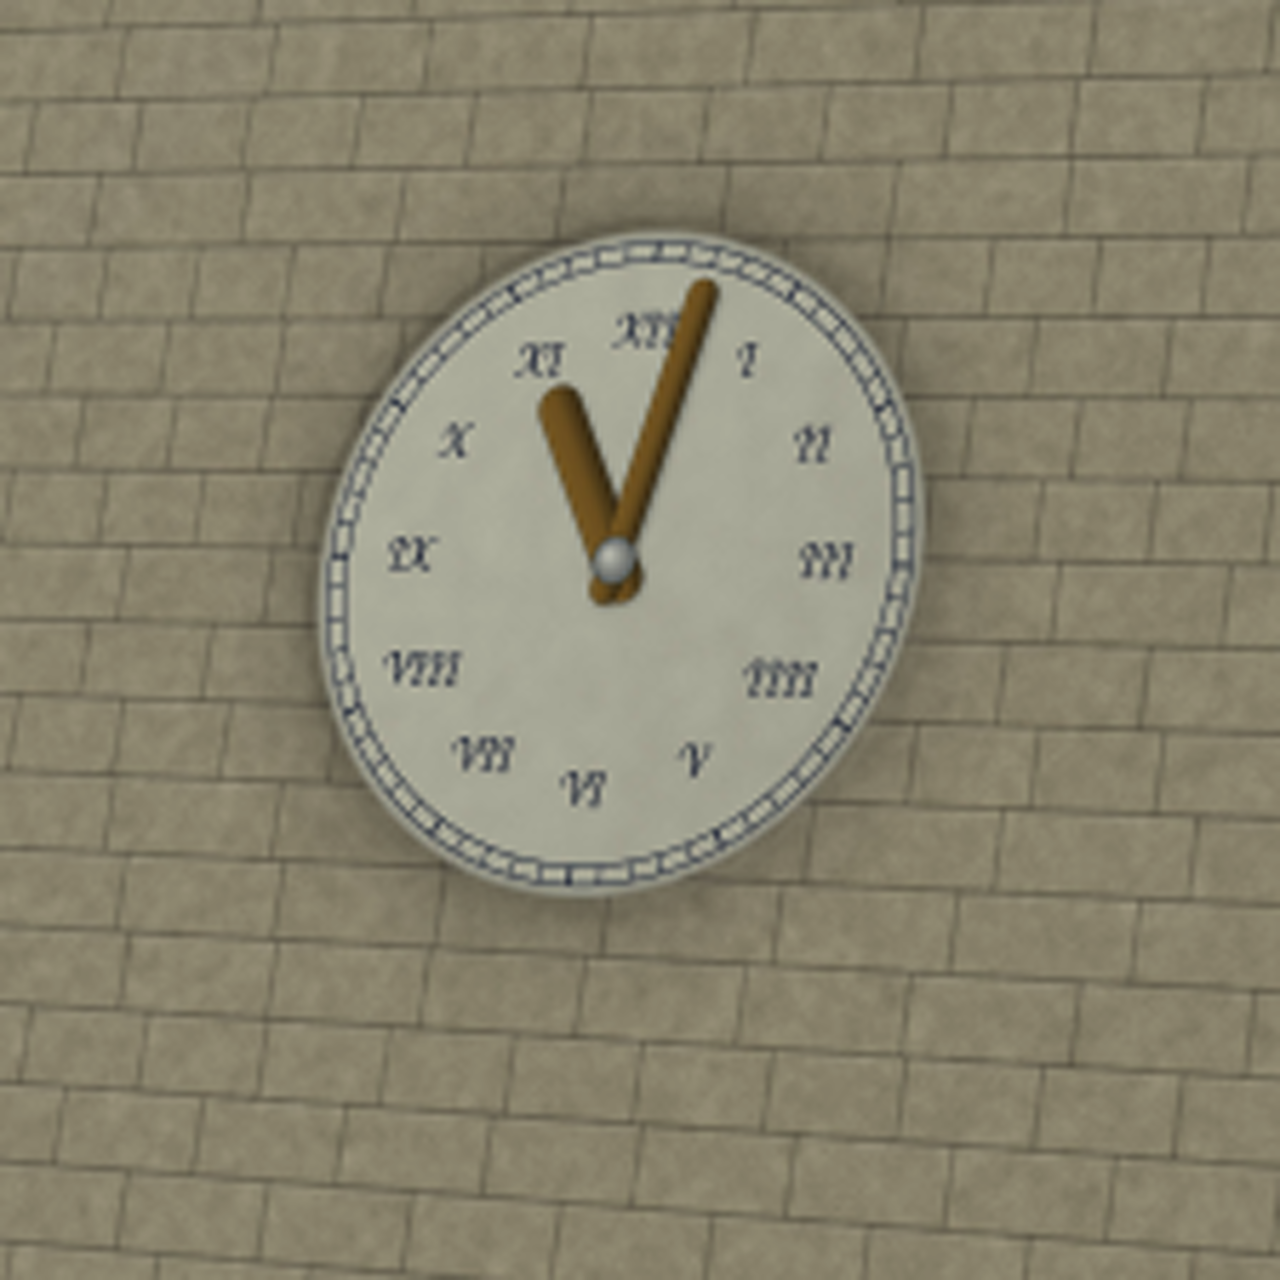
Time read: **11:02**
